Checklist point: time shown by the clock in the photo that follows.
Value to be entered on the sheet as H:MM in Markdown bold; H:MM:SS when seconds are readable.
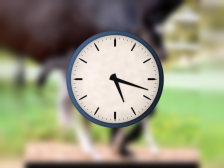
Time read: **5:18**
